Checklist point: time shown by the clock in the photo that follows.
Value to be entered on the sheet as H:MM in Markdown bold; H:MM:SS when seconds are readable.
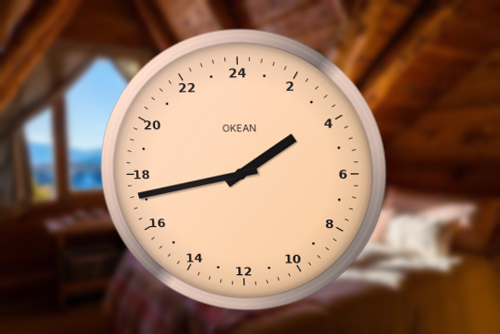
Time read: **3:43**
